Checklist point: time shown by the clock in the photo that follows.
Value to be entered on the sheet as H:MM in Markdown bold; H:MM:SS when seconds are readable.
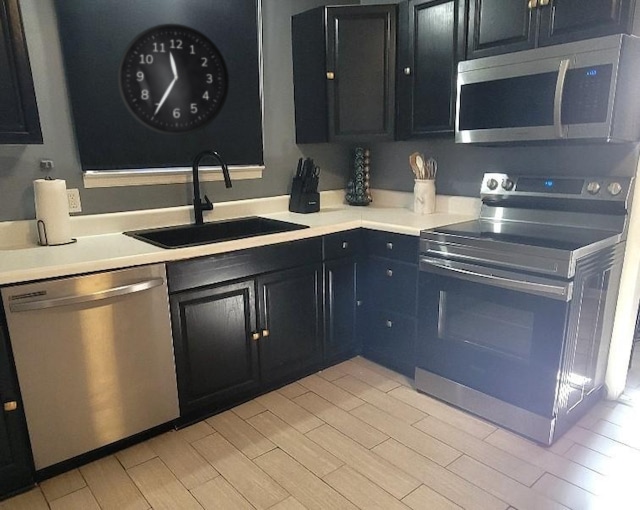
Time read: **11:35**
